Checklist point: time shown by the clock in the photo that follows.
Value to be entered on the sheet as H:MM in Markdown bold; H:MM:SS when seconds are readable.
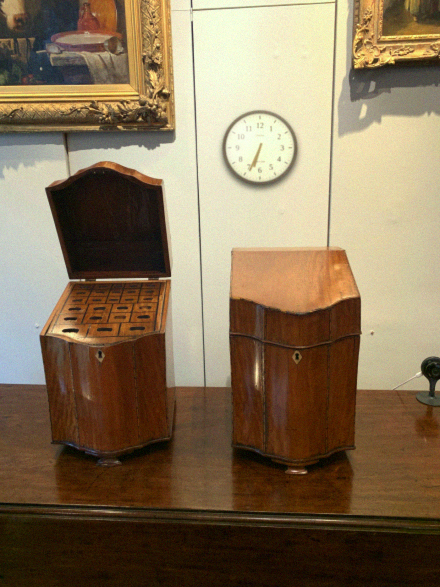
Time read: **6:34**
